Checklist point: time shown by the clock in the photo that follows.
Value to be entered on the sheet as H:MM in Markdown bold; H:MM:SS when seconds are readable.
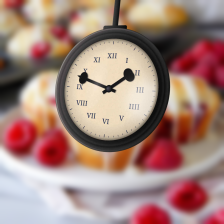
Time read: **1:48**
